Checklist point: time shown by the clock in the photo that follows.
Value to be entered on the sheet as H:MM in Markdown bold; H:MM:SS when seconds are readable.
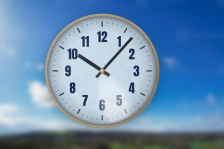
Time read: **10:07**
